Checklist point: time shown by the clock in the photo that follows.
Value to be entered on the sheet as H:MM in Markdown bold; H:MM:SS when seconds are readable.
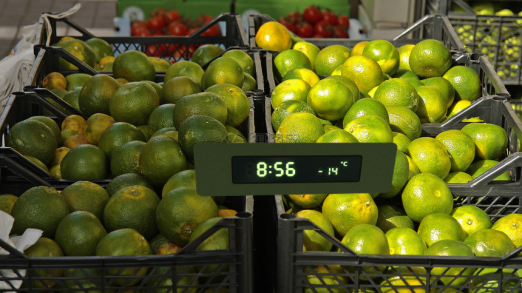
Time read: **8:56**
